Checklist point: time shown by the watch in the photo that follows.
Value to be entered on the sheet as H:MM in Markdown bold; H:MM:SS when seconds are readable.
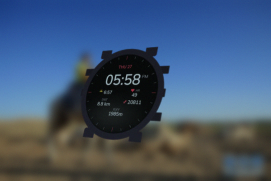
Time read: **5:58**
